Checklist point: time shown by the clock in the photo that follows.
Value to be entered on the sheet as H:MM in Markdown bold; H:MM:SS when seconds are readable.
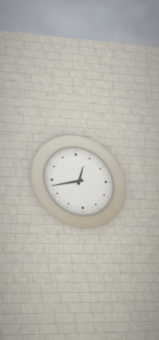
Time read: **12:43**
